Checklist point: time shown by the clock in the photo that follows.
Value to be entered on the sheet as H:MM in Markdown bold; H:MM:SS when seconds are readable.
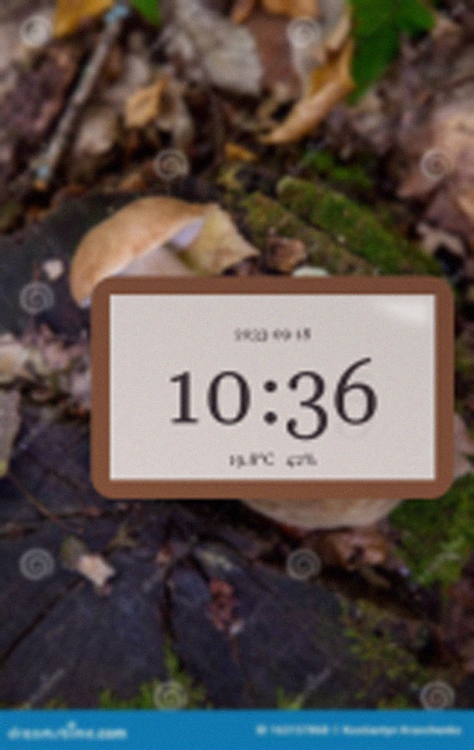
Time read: **10:36**
